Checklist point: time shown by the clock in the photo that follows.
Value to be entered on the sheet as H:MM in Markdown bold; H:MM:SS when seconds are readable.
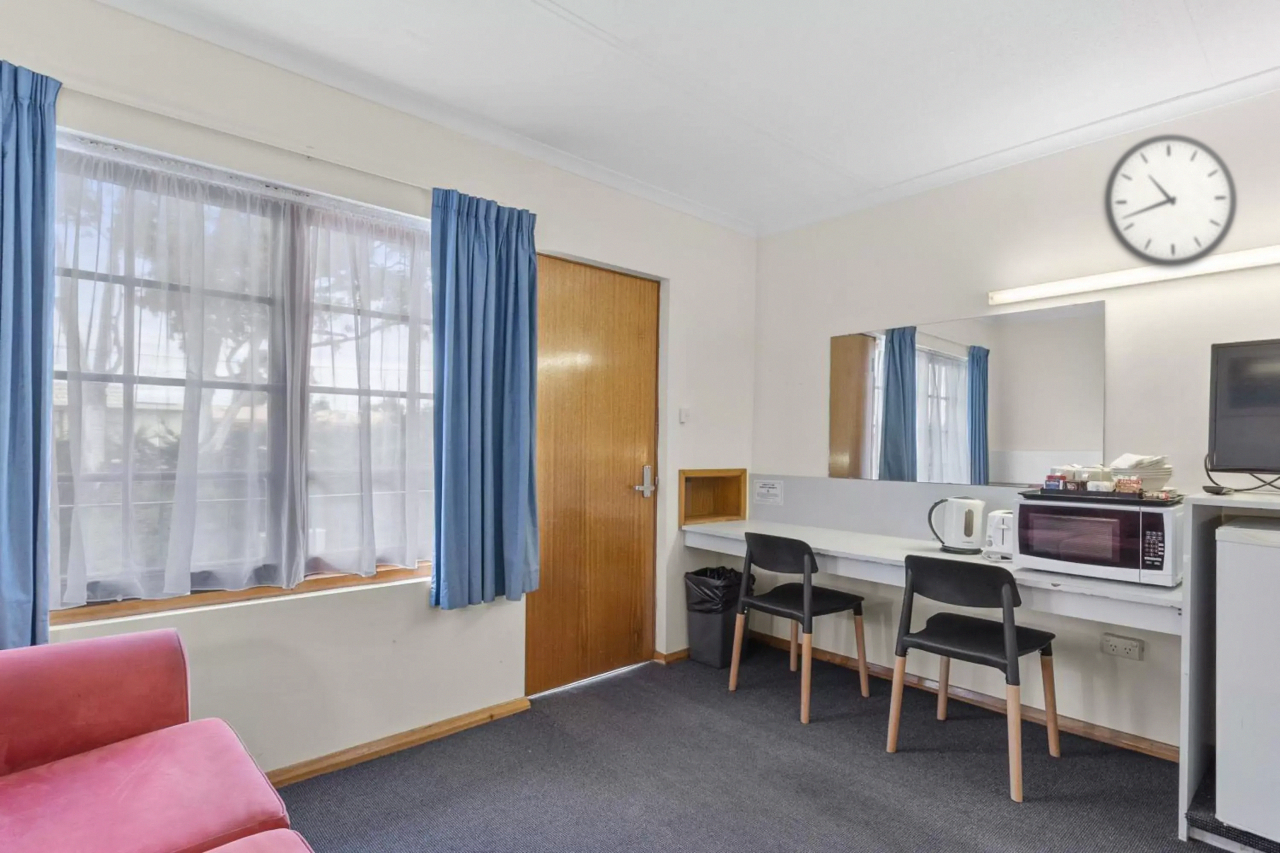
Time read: **10:42**
